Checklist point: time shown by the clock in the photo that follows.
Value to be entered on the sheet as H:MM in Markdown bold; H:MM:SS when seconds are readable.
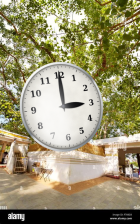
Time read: **3:00**
